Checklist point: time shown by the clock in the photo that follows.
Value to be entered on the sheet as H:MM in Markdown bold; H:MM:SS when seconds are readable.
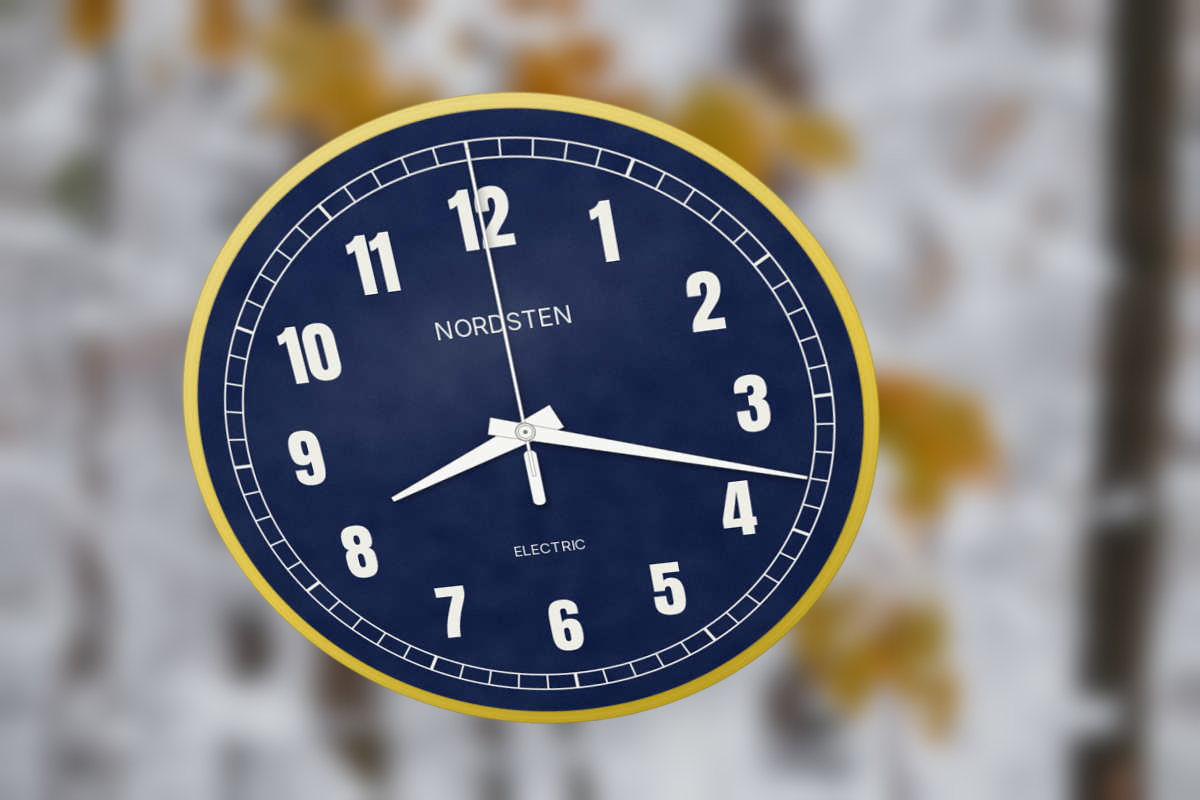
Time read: **8:18:00**
